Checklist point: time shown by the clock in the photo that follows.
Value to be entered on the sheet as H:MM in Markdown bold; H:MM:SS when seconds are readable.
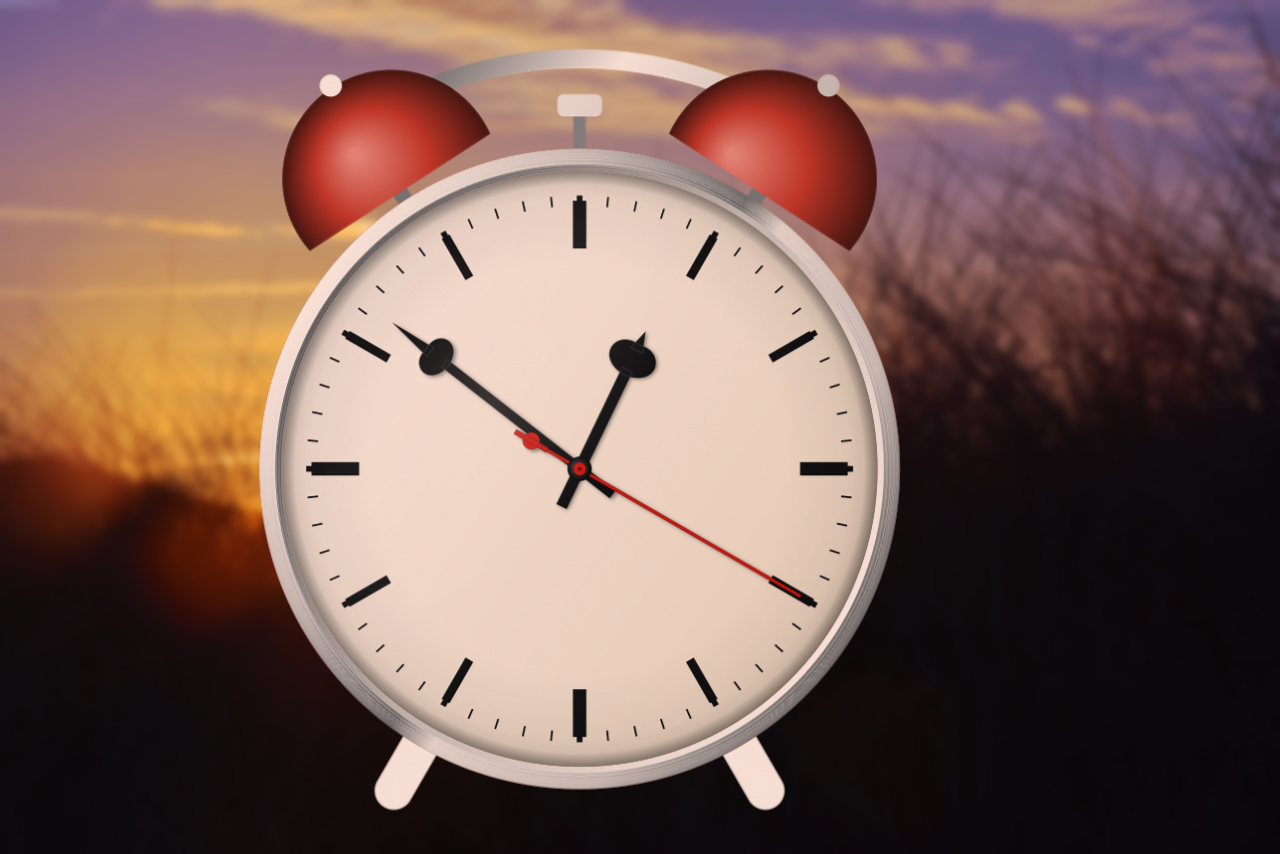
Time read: **12:51:20**
